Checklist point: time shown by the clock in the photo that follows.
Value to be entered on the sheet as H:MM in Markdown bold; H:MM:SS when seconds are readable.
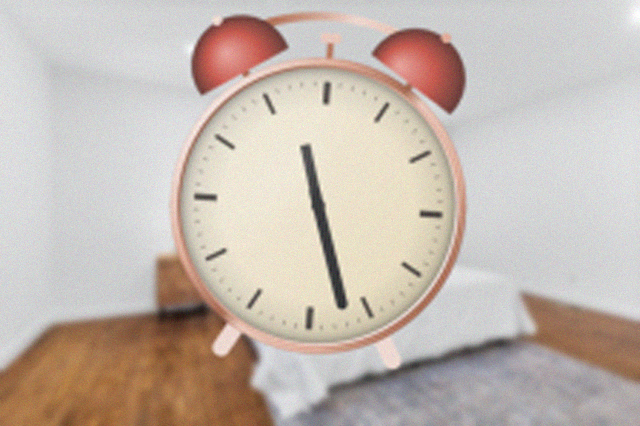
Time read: **11:27**
